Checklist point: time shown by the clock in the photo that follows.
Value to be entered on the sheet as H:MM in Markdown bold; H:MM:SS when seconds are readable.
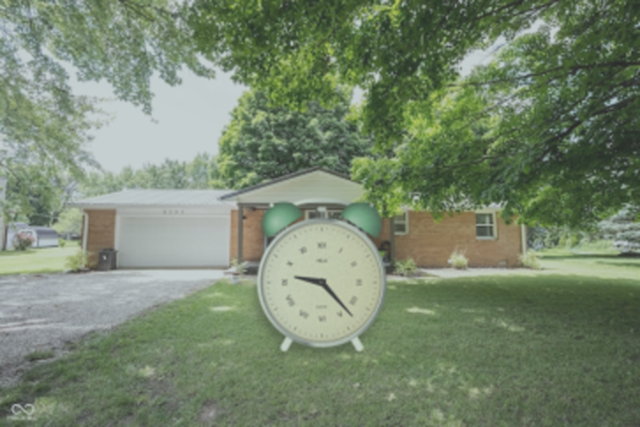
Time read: **9:23**
